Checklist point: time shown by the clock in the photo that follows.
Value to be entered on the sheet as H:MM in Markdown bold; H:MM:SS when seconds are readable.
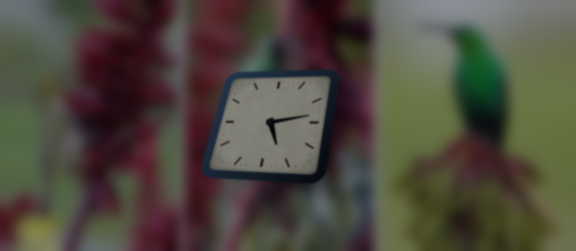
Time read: **5:13**
